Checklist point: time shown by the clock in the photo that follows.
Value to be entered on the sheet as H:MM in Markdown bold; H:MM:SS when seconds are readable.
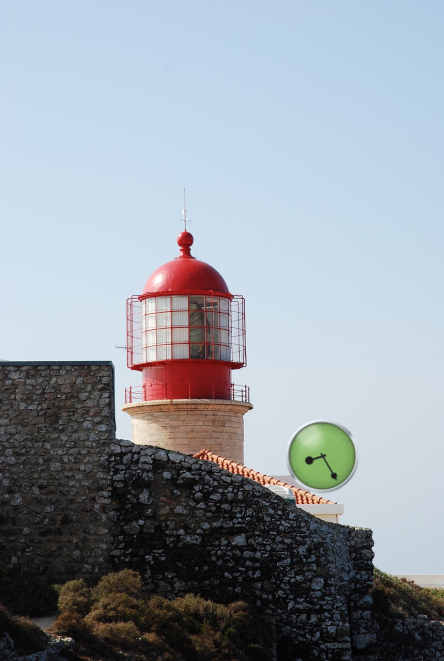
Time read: **8:25**
